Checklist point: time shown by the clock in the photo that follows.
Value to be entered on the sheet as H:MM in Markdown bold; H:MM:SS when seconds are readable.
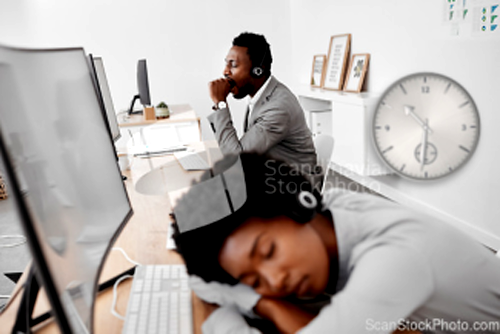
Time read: **10:31**
